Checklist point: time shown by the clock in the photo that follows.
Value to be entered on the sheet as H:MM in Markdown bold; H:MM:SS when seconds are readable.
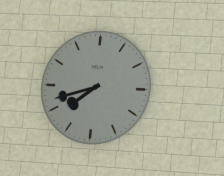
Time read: **7:42**
